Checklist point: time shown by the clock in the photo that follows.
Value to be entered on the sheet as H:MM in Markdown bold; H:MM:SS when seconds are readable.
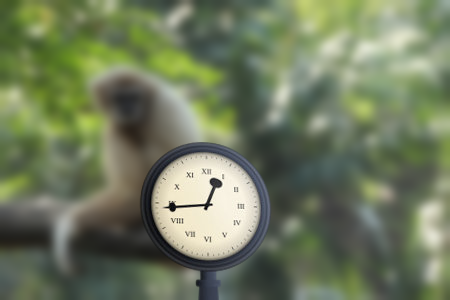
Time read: **12:44**
